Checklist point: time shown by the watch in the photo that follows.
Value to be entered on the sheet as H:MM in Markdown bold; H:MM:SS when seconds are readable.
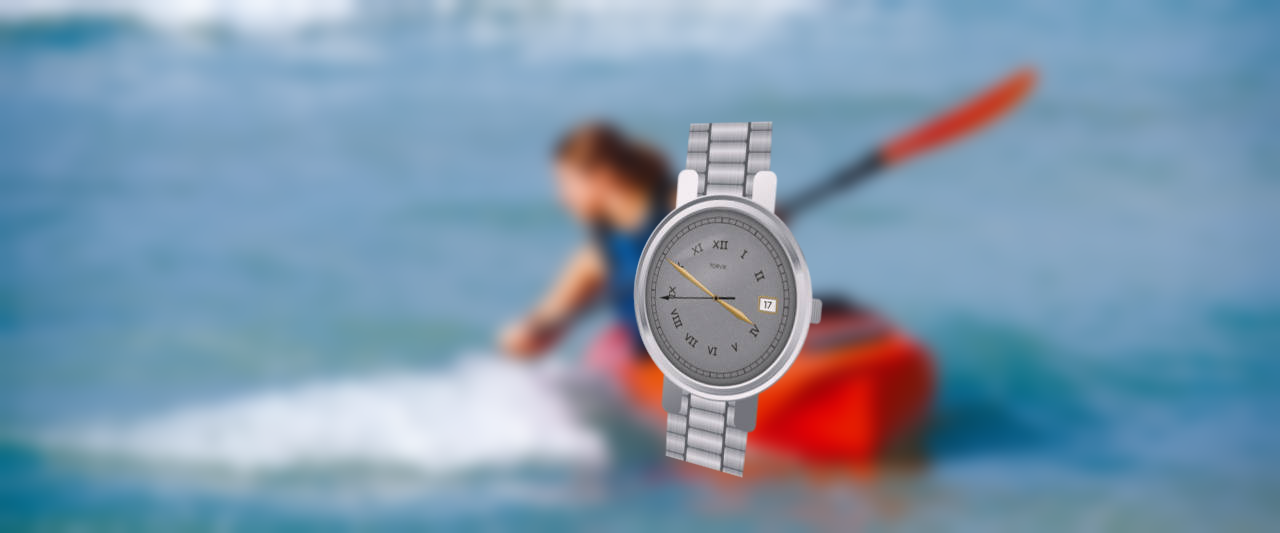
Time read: **3:49:44**
